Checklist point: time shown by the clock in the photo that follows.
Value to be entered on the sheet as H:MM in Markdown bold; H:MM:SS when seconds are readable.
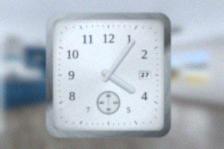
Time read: **4:06**
